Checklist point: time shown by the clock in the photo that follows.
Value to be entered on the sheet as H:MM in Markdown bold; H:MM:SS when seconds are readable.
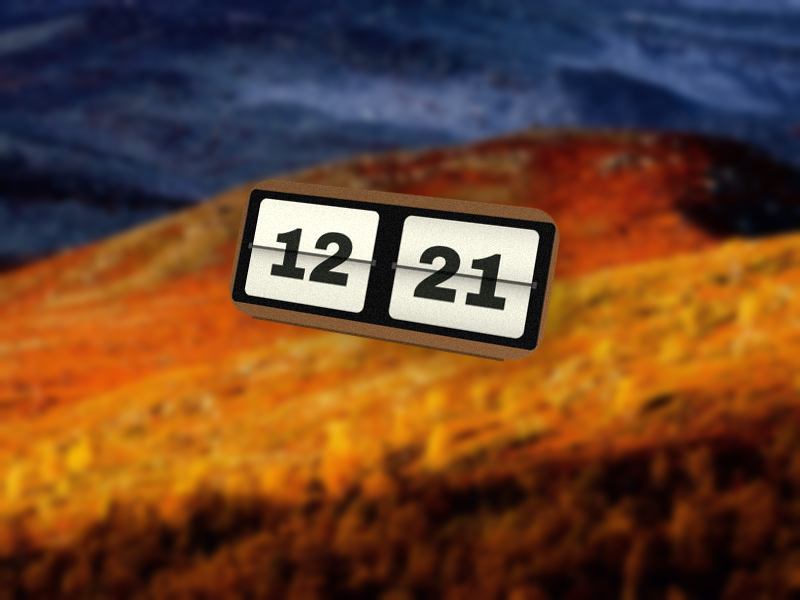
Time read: **12:21**
